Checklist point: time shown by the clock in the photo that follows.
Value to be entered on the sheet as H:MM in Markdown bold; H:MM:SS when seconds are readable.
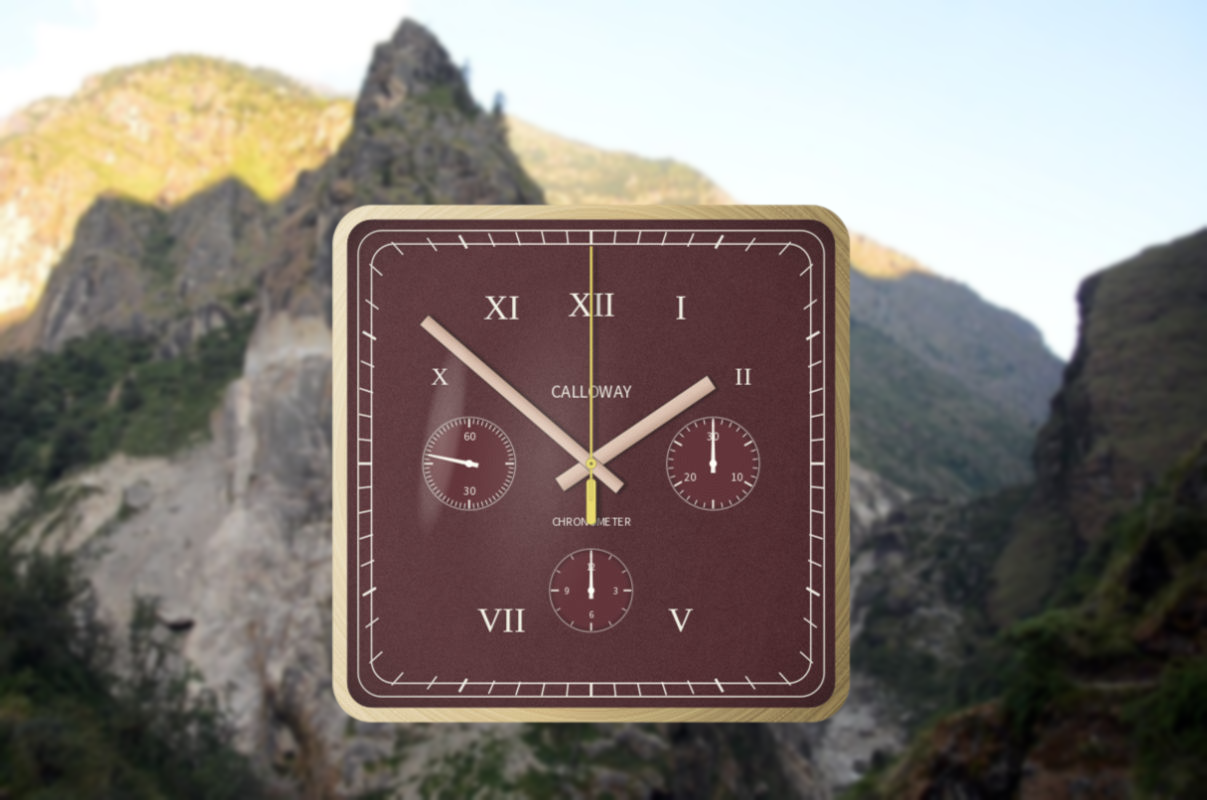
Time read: **1:51:47**
